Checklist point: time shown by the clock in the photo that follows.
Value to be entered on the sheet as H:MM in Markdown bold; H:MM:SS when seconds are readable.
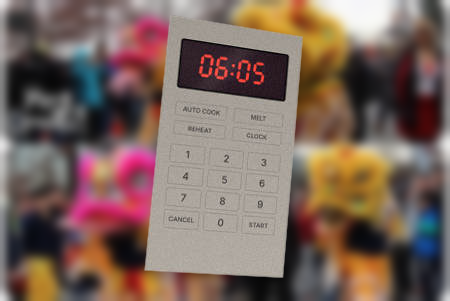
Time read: **6:05**
